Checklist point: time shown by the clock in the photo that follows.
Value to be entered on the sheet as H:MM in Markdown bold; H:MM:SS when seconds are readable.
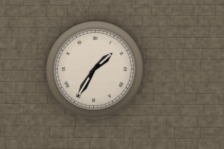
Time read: **1:35**
